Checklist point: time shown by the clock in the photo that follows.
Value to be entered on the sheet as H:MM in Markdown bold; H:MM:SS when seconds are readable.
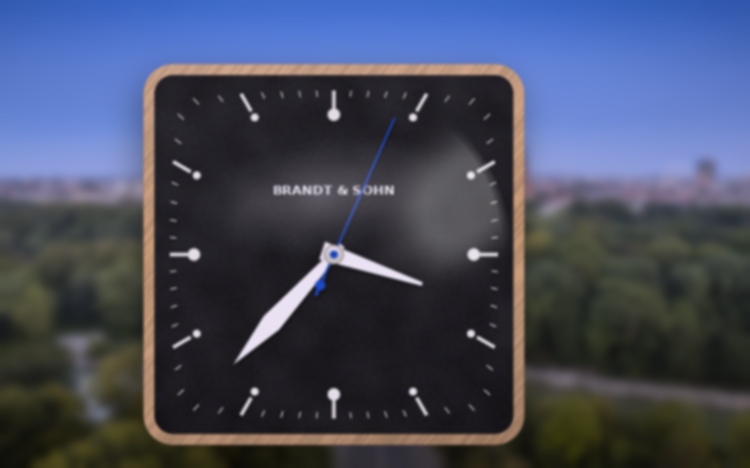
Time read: **3:37:04**
